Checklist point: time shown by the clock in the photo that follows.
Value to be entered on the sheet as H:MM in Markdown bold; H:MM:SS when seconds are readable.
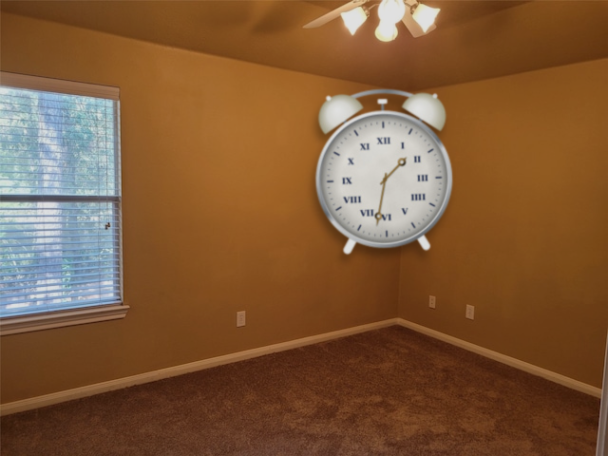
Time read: **1:32**
